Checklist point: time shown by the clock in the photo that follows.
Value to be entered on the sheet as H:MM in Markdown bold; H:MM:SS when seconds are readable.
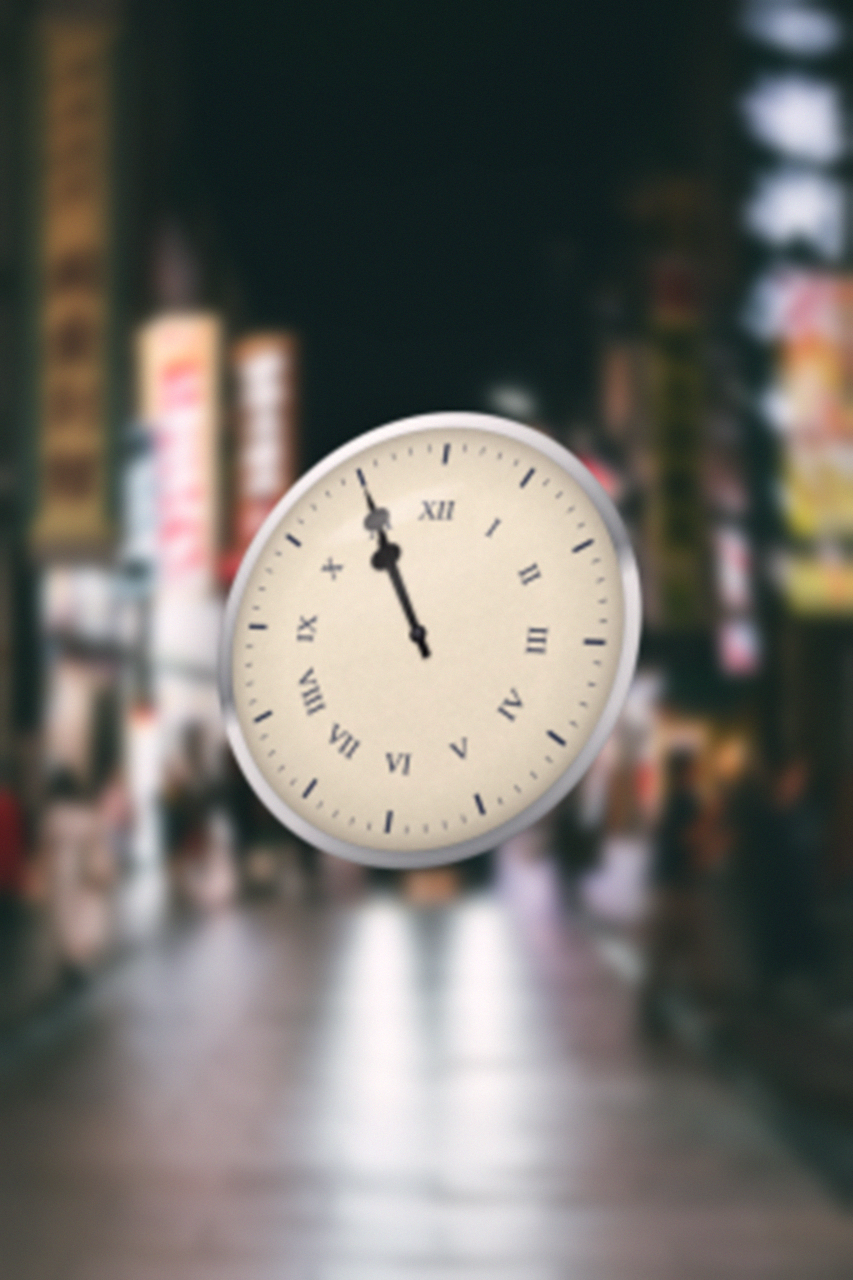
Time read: **10:55**
